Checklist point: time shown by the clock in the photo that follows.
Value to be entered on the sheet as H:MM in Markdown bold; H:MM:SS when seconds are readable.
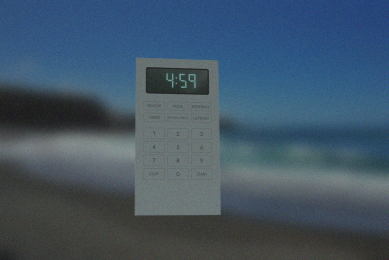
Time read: **4:59**
